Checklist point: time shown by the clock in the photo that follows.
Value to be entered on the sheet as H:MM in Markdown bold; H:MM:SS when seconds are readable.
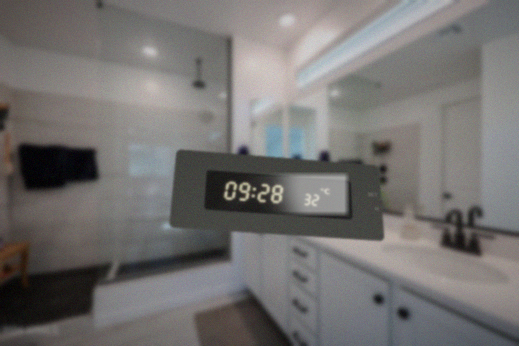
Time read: **9:28**
